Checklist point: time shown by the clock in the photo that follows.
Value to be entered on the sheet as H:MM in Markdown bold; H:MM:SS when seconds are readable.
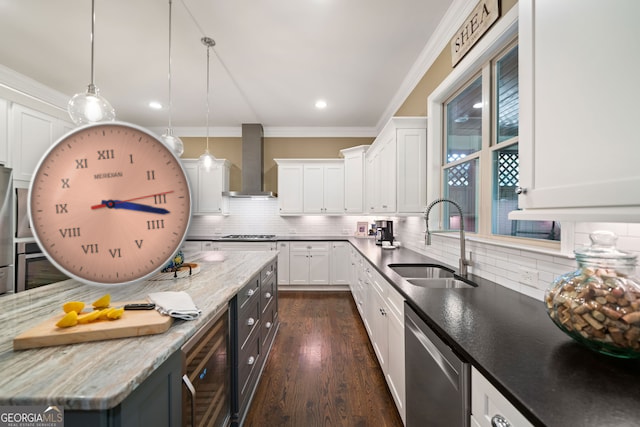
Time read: **3:17:14**
